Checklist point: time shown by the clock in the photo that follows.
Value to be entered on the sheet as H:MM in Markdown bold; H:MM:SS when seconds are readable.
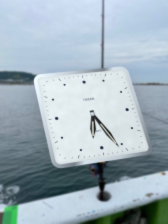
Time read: **6:26**
